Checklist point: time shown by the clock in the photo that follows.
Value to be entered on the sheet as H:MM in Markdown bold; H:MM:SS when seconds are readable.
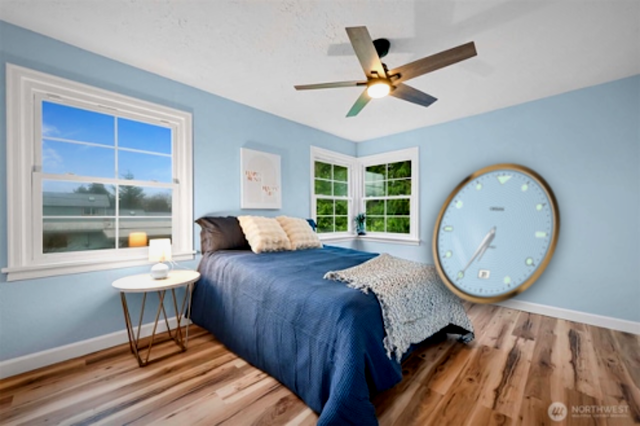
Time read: **6:35**
